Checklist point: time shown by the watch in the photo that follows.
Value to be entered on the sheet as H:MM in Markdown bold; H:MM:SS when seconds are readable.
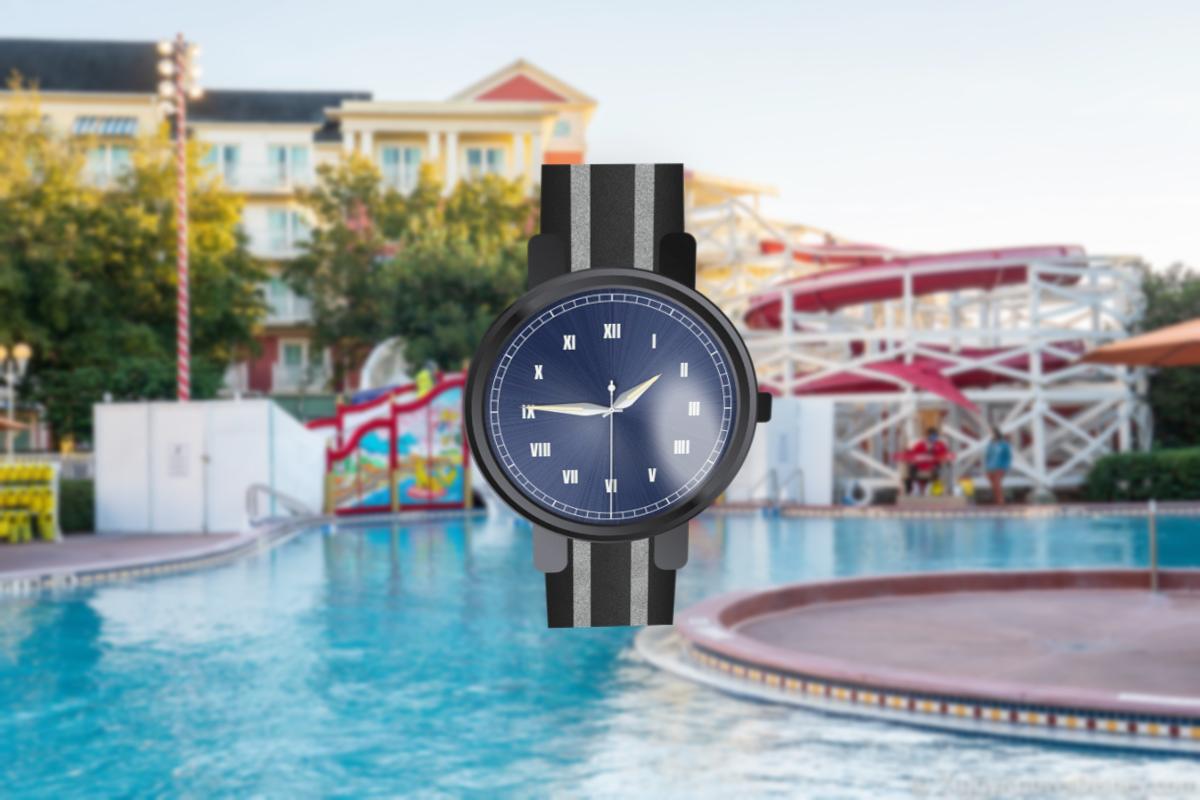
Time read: **1:45:30**
